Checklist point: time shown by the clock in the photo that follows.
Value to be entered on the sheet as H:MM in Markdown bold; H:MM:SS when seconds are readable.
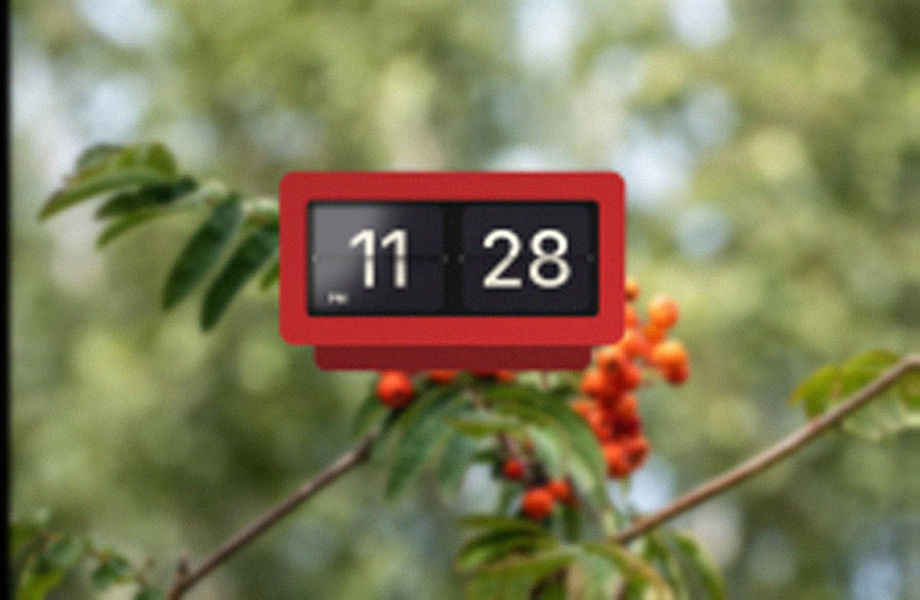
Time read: **11:28**
